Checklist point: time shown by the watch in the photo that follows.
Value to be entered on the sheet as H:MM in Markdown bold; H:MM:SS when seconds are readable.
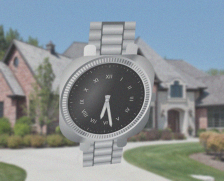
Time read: **6:28**
